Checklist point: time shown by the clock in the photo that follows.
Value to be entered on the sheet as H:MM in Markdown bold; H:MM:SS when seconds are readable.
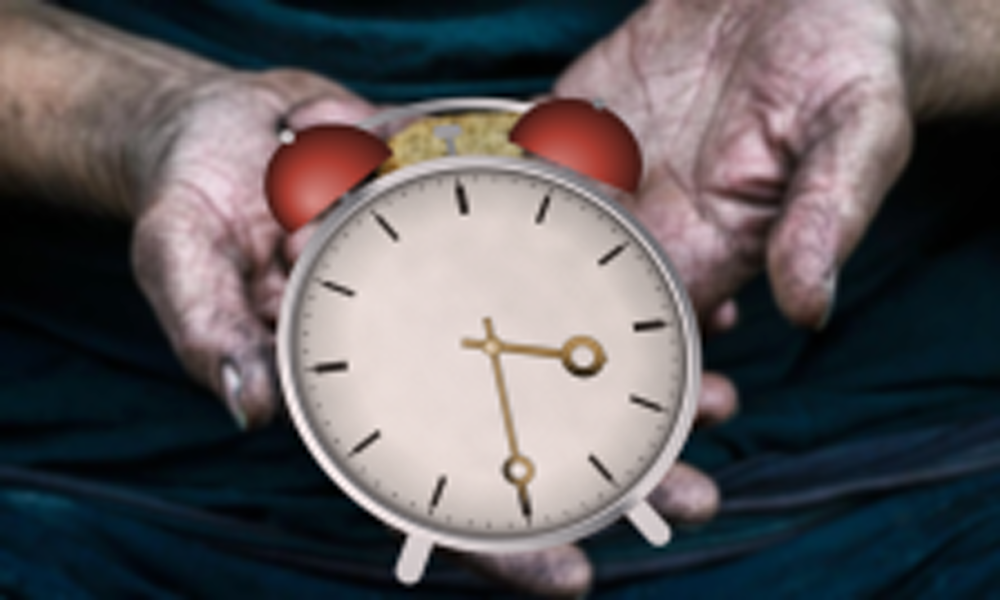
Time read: **3:30**
